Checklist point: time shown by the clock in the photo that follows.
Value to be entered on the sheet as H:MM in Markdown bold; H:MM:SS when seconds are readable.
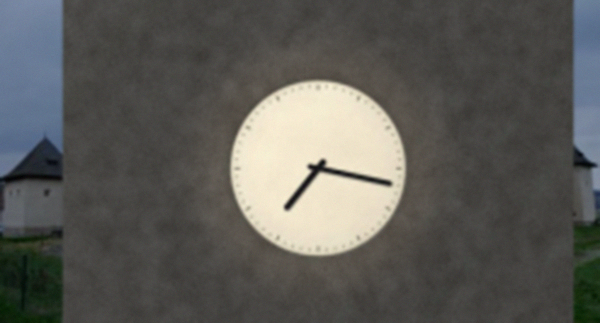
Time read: **7:17**
